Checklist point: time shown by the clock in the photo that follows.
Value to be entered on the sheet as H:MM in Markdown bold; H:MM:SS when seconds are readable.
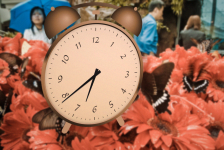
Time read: **6:39**
